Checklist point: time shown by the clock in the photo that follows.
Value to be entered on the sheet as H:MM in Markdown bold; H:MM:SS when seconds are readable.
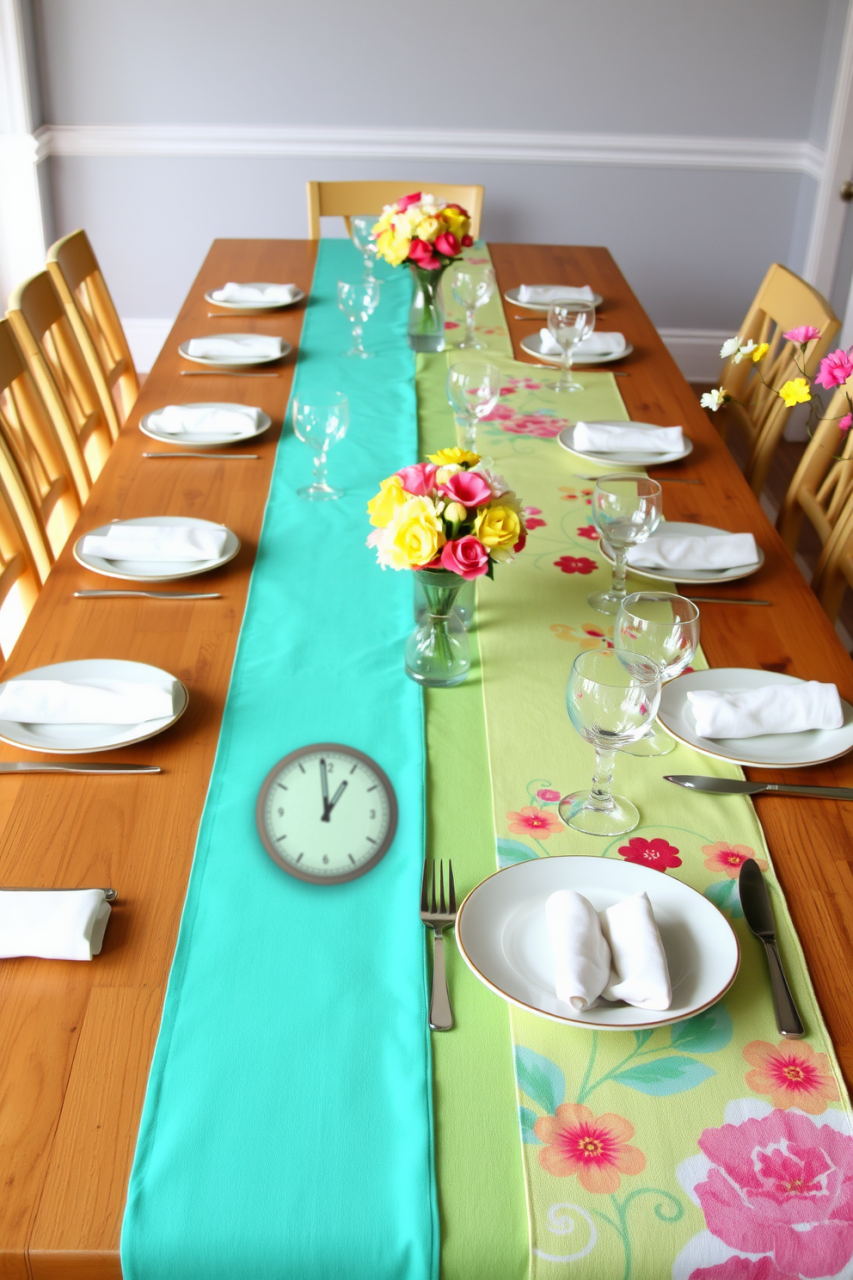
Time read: **12:59**
